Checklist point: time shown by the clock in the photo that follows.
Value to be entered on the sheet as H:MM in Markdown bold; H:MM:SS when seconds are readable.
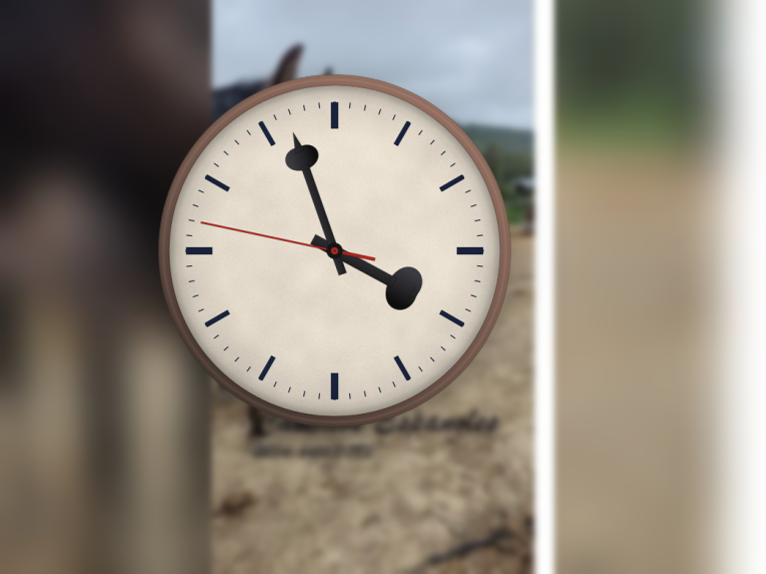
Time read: **3:56:47**
